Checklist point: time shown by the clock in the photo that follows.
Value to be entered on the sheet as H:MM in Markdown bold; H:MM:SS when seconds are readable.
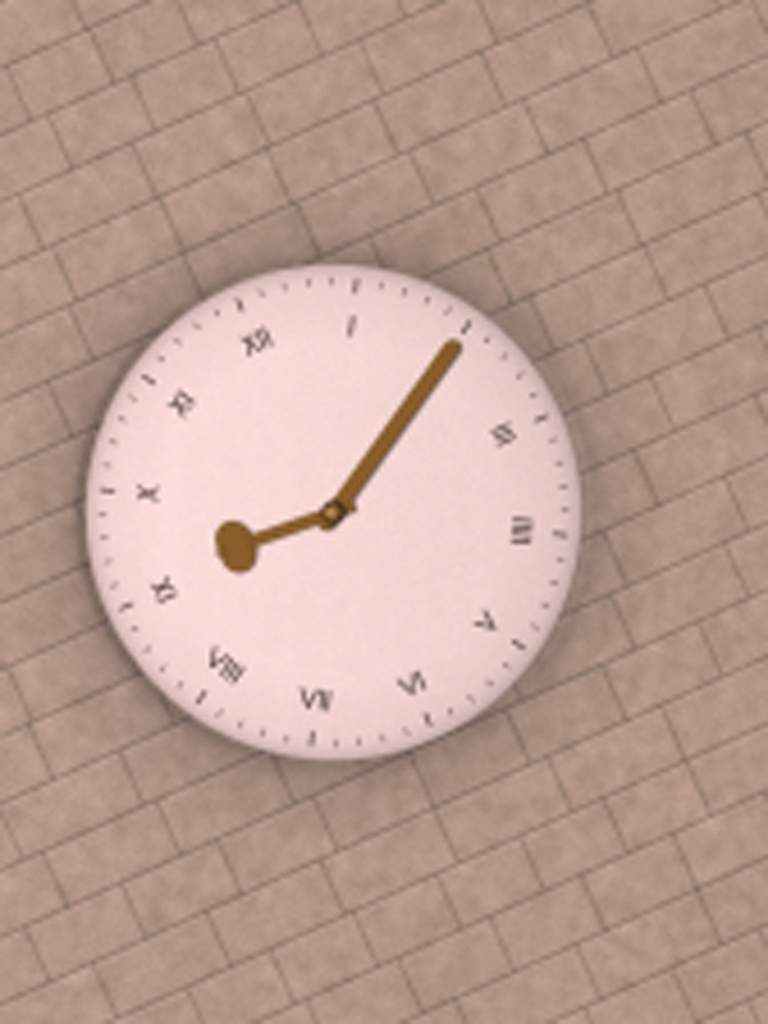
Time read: **9:10**
